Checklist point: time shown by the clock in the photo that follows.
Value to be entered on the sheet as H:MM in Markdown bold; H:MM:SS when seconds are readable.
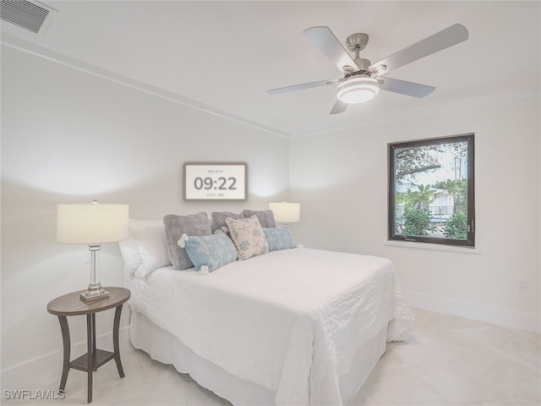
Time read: **9:22**
